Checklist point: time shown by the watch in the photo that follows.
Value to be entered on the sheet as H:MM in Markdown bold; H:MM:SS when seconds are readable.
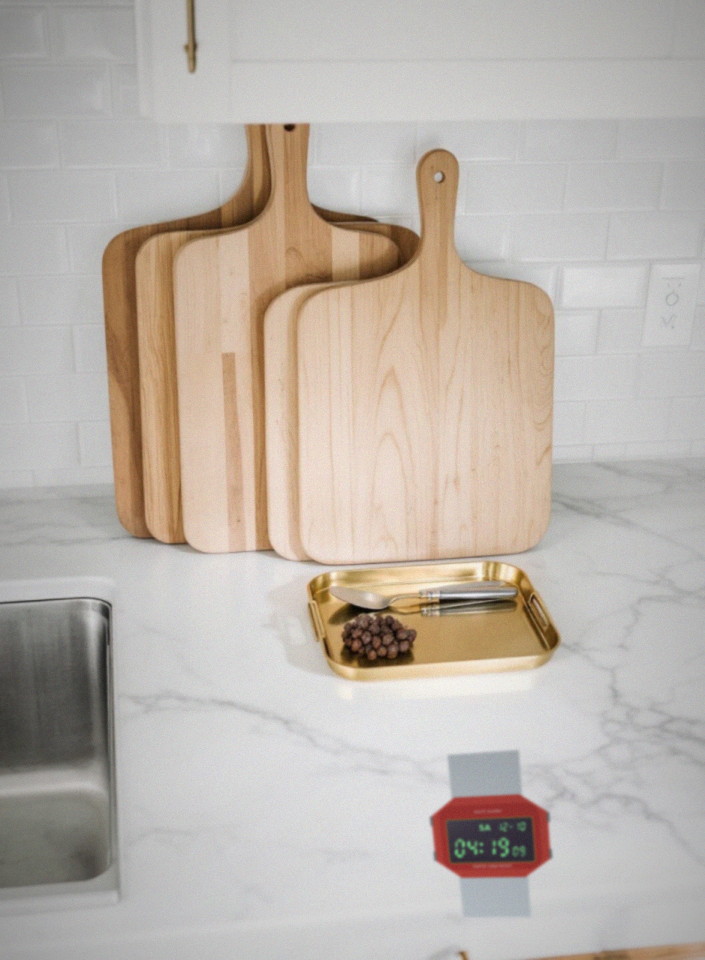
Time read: **4:19**
